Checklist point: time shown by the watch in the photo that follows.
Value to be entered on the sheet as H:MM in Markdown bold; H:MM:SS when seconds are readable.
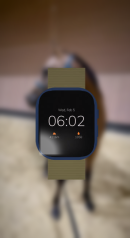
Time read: **6:02**
